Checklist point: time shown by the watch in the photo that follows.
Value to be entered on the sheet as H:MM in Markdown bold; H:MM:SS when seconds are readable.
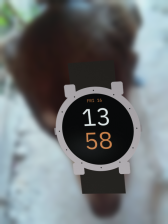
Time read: **13:58**
